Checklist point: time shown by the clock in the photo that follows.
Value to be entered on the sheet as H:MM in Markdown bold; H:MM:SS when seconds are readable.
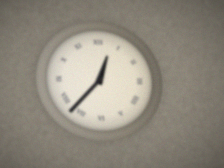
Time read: **12:37**
